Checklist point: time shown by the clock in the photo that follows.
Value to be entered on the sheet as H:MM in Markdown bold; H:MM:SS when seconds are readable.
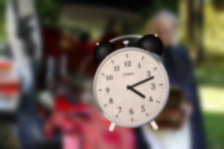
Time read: **4:12**
